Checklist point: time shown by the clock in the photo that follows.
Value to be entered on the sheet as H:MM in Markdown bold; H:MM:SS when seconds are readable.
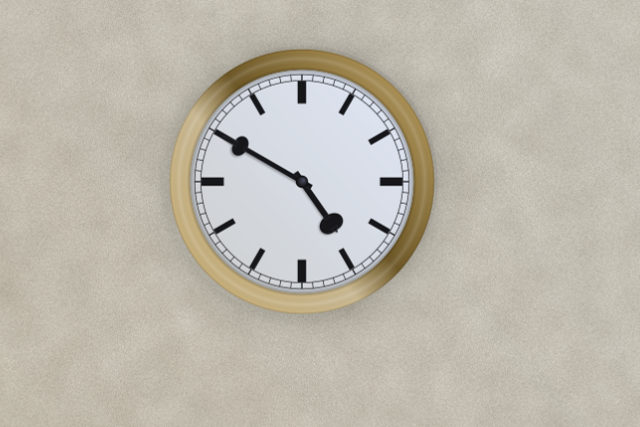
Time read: **4:50**
